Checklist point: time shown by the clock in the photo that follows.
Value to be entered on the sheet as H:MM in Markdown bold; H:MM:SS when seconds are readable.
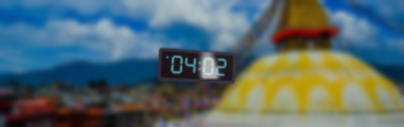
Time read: **4:02**
